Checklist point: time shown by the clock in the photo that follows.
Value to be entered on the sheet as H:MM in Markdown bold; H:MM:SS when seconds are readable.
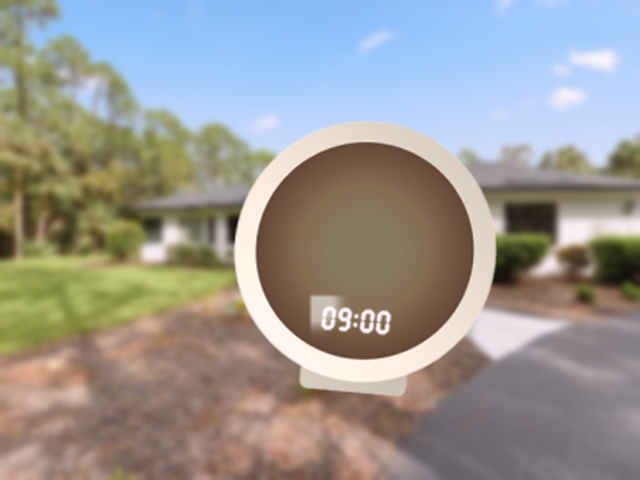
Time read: **9:00**
